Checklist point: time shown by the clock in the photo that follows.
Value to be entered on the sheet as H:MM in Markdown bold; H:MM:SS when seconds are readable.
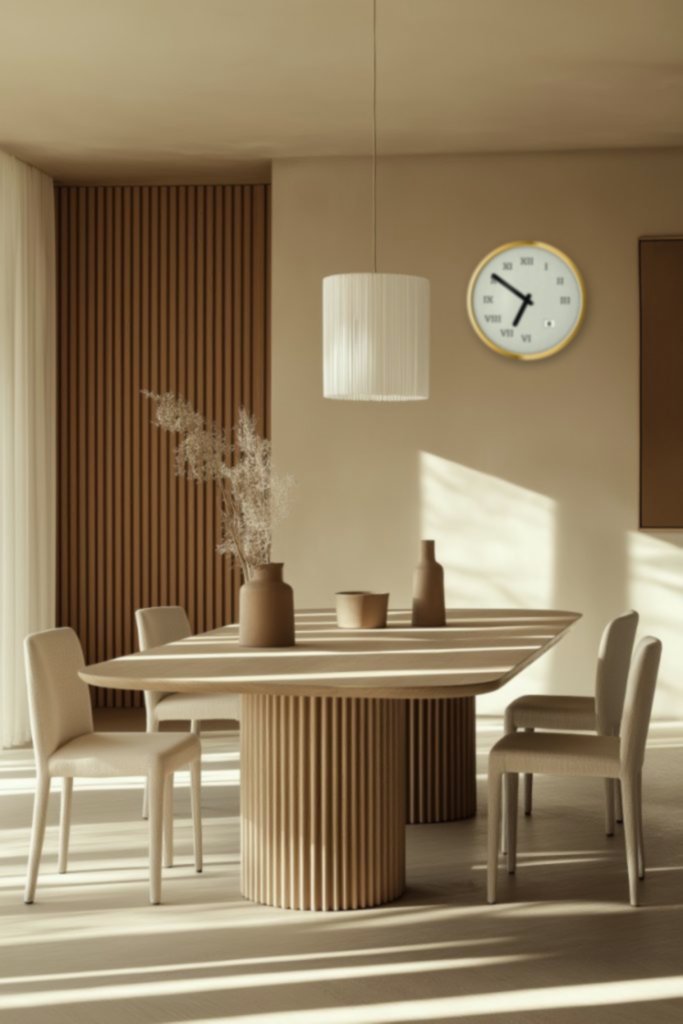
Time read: **6:51**
